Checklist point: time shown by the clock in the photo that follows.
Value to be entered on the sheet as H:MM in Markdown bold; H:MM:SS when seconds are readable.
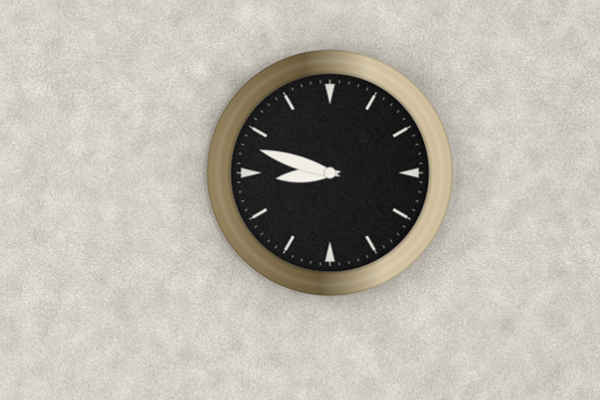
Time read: **8:48**
